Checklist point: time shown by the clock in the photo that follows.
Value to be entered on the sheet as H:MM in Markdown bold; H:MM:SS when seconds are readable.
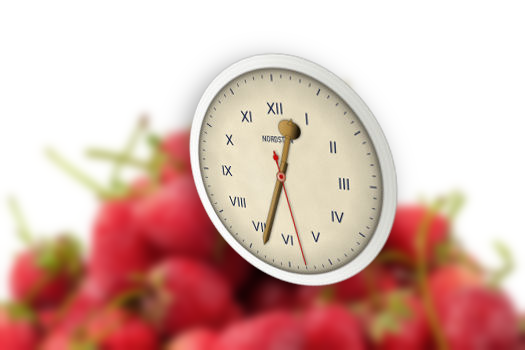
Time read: **12:33:28**
